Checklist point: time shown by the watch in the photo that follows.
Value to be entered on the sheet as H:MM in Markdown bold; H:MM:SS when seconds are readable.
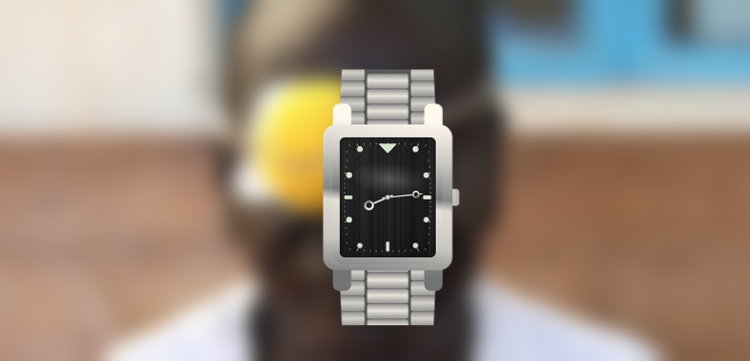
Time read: **8:14**
